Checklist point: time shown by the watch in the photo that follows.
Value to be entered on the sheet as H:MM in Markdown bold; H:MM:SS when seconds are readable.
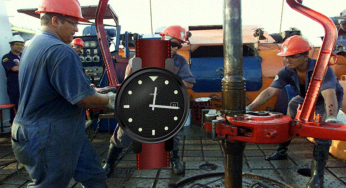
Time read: **12:16**
